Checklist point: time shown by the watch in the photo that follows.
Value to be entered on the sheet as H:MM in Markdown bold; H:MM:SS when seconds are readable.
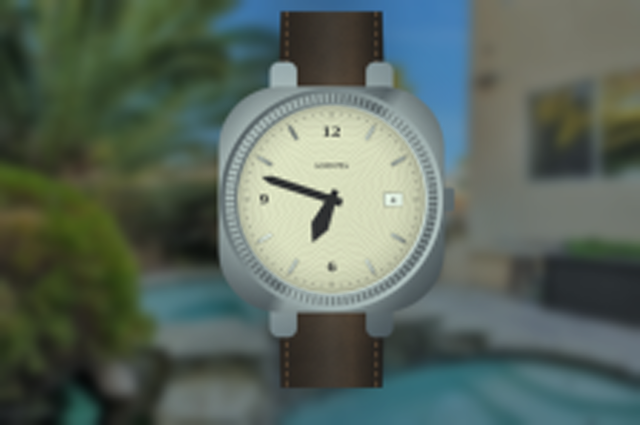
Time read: **6:48**
